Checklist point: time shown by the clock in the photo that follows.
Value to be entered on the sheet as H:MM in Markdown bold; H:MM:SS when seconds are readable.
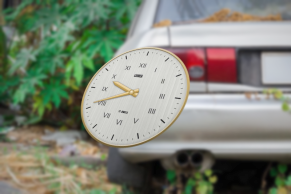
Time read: **9:41**
